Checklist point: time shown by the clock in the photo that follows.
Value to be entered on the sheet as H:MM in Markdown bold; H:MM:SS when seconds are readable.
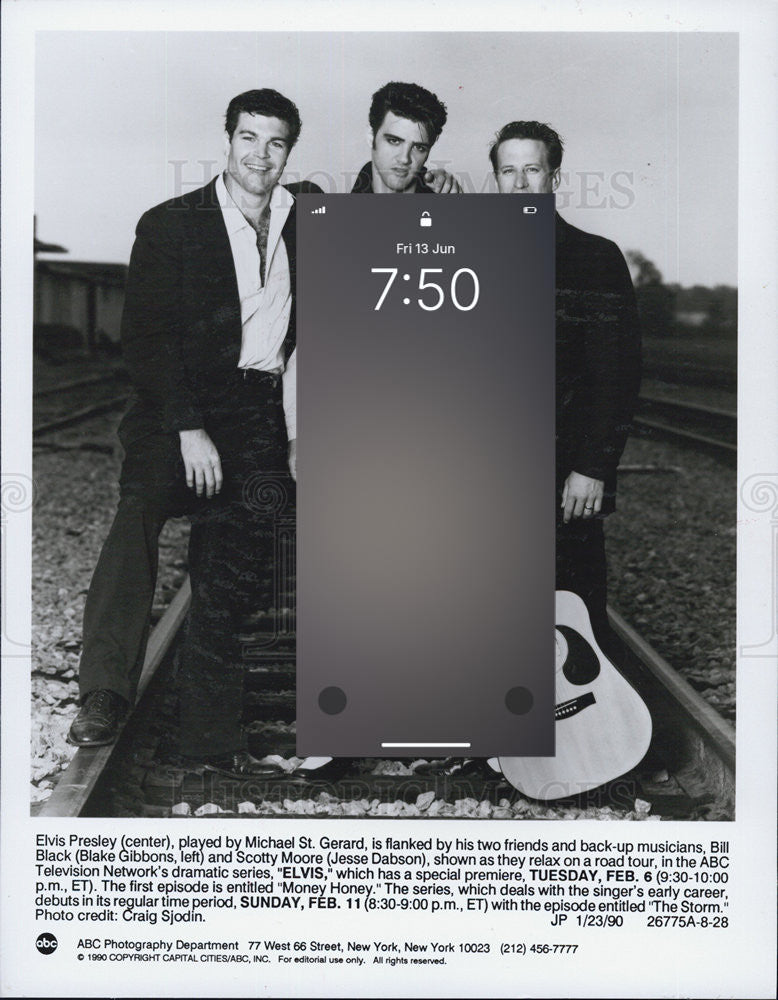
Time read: **7:50**
